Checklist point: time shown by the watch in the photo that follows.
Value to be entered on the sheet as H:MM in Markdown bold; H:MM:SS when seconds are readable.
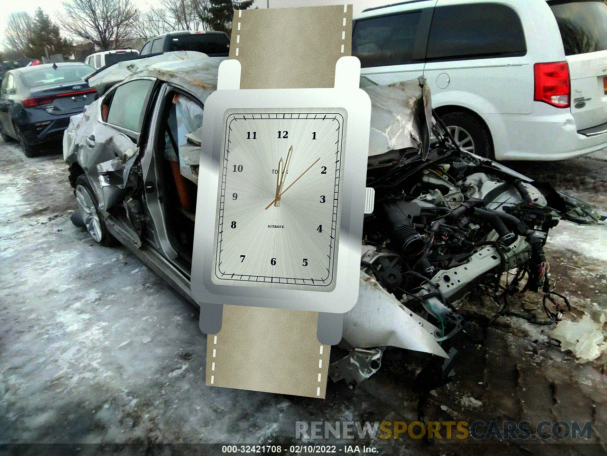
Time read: **12:02:08**
